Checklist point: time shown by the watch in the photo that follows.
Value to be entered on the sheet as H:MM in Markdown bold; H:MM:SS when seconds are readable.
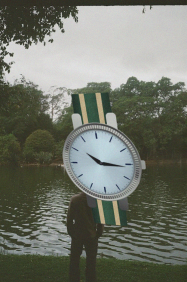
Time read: **10:16**
